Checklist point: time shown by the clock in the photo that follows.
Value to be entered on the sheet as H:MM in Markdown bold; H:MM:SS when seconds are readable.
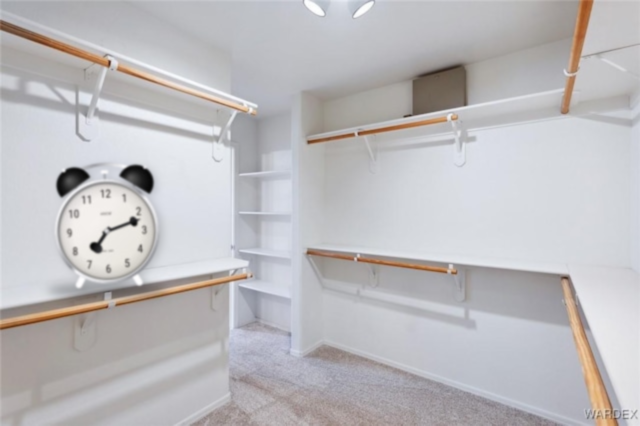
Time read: **7:12**
